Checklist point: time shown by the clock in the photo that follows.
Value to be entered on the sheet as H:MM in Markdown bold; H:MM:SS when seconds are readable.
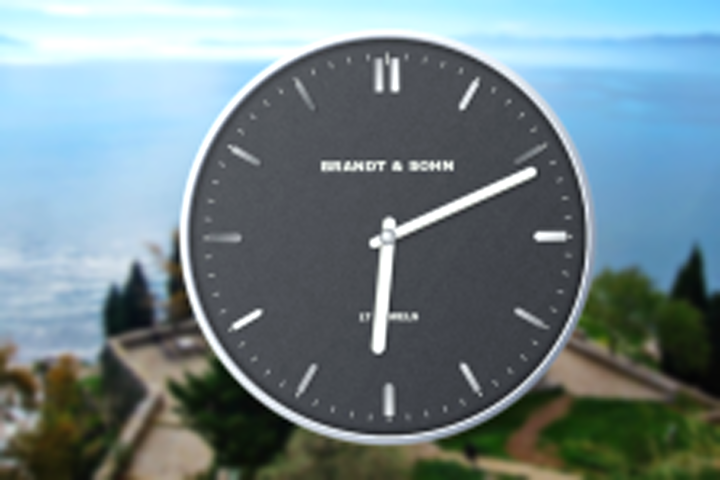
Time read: **6:11**
